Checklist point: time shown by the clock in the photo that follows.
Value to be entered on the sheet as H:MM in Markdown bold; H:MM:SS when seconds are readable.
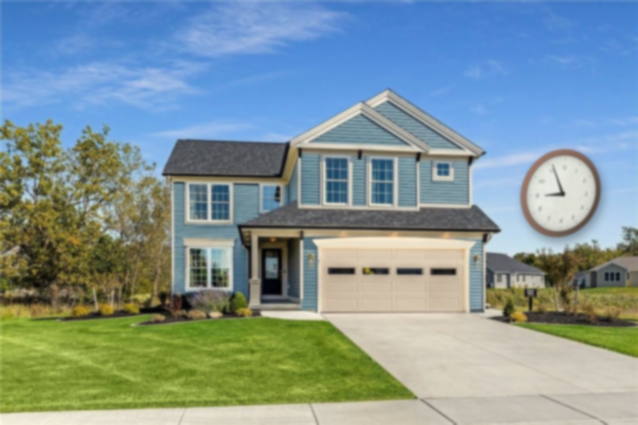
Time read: **8:56**
